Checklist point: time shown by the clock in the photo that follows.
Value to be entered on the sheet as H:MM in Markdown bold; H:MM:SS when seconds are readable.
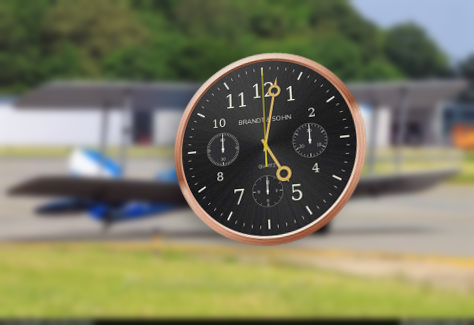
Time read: **5:02**
